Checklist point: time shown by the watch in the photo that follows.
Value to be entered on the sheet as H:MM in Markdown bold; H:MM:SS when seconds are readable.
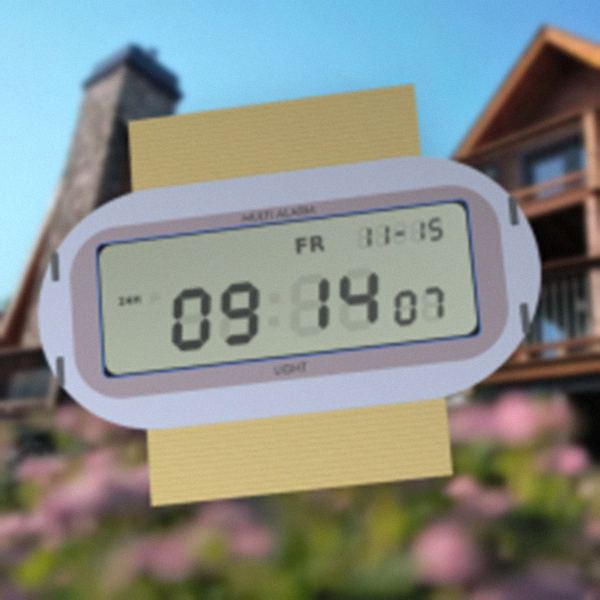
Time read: **9:14:07**
